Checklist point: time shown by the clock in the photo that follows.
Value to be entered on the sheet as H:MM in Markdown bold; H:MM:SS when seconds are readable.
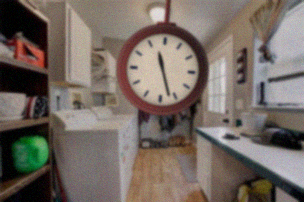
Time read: **11:27**
